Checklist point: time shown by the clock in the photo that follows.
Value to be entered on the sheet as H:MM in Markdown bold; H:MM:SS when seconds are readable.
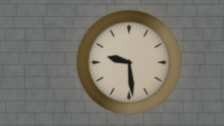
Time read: **9:29**
